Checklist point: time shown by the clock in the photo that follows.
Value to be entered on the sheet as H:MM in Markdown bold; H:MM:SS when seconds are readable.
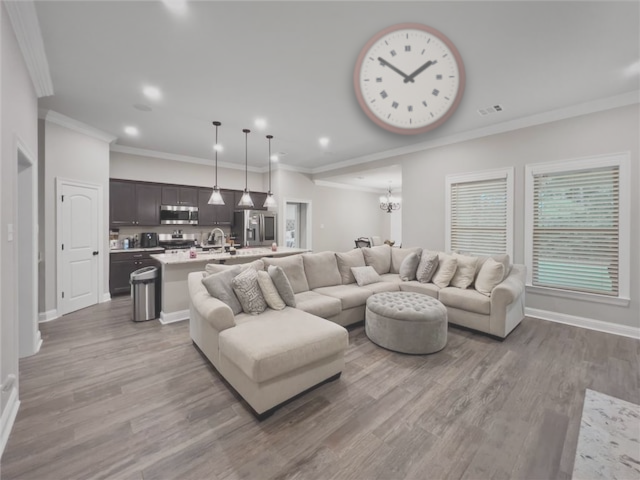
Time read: **1:51**
